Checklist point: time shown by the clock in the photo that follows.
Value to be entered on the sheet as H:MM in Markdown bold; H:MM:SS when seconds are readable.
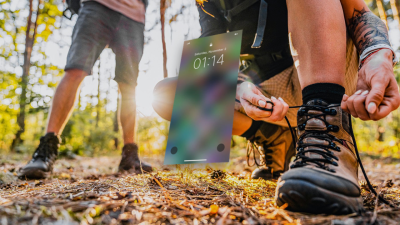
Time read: **1:14**
